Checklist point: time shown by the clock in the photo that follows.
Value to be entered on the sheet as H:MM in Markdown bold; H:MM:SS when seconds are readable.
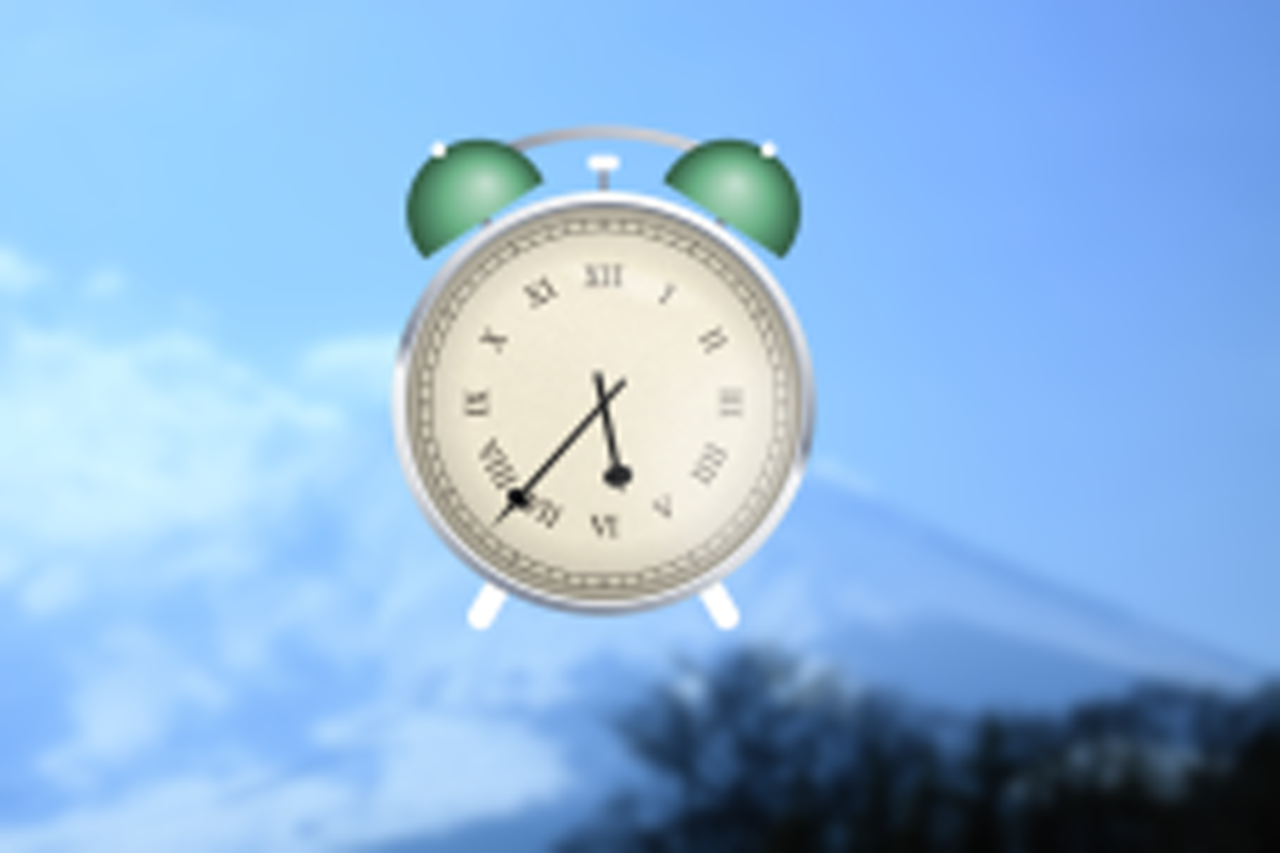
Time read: **5:37**
